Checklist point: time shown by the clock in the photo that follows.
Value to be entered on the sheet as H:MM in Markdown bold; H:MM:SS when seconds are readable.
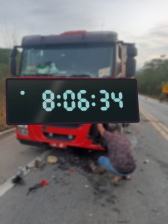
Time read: **8:06:34**
